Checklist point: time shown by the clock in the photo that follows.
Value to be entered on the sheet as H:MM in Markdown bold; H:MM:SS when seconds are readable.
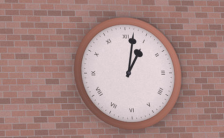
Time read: **1:02**
